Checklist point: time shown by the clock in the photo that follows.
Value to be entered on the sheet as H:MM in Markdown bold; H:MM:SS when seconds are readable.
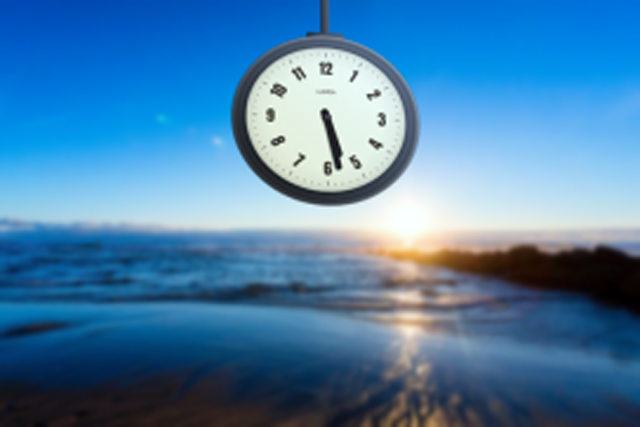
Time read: **5:28**
